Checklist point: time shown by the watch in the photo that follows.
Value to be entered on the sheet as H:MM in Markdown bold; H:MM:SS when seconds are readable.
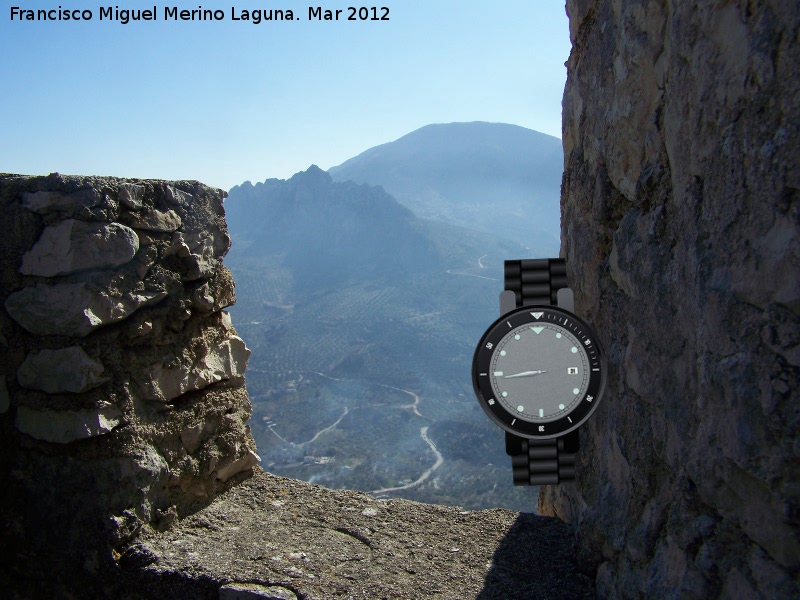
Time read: **8:44**
